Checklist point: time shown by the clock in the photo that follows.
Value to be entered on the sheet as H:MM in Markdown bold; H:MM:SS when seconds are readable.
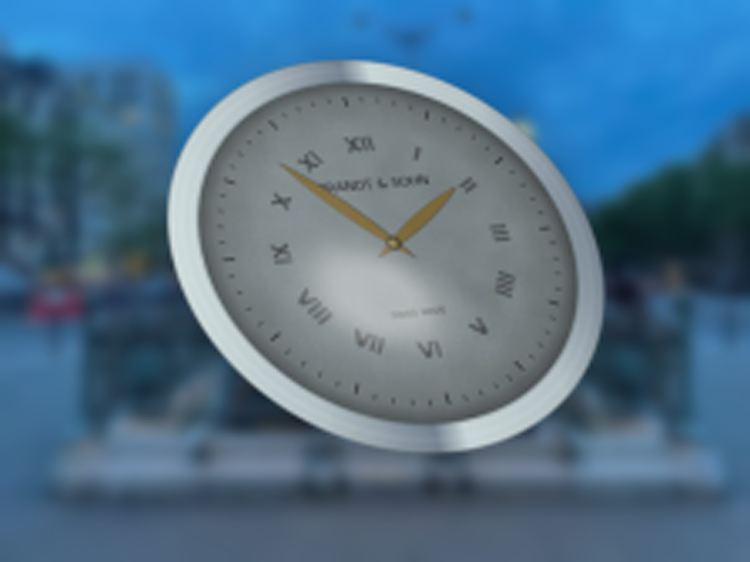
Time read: **1:53**
